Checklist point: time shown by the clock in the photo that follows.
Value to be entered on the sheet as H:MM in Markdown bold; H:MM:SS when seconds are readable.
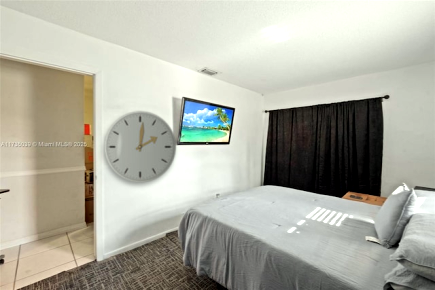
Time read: **2:01**
